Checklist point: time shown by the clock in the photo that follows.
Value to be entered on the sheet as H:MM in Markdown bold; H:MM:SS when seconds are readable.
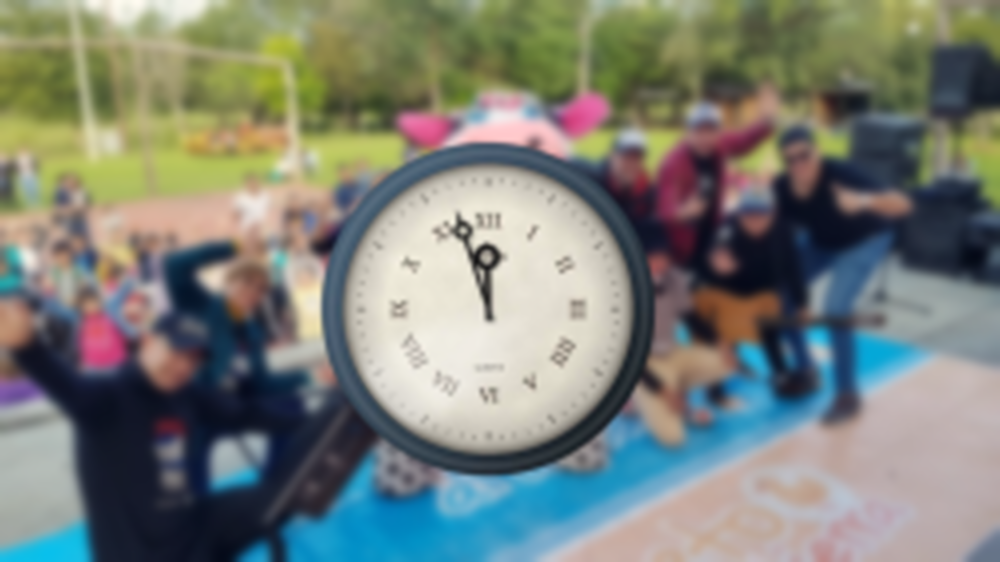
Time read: **11:57**
